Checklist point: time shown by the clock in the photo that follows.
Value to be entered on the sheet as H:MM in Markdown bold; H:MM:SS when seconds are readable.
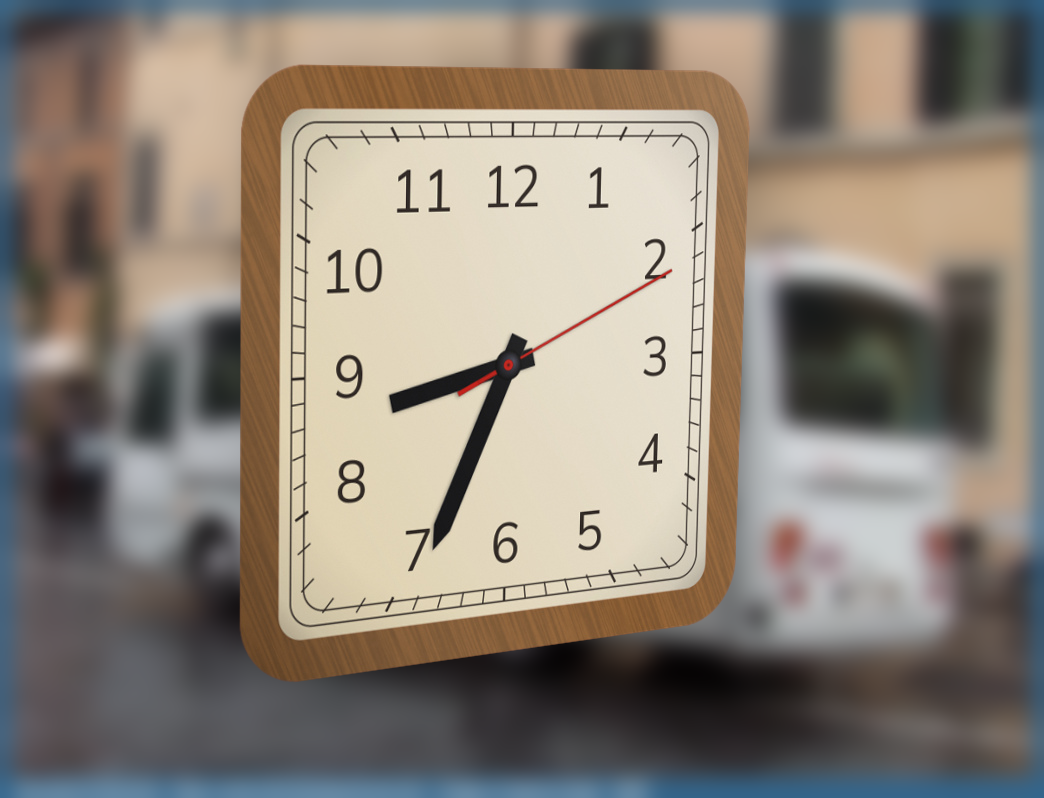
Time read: **8:34:11**
